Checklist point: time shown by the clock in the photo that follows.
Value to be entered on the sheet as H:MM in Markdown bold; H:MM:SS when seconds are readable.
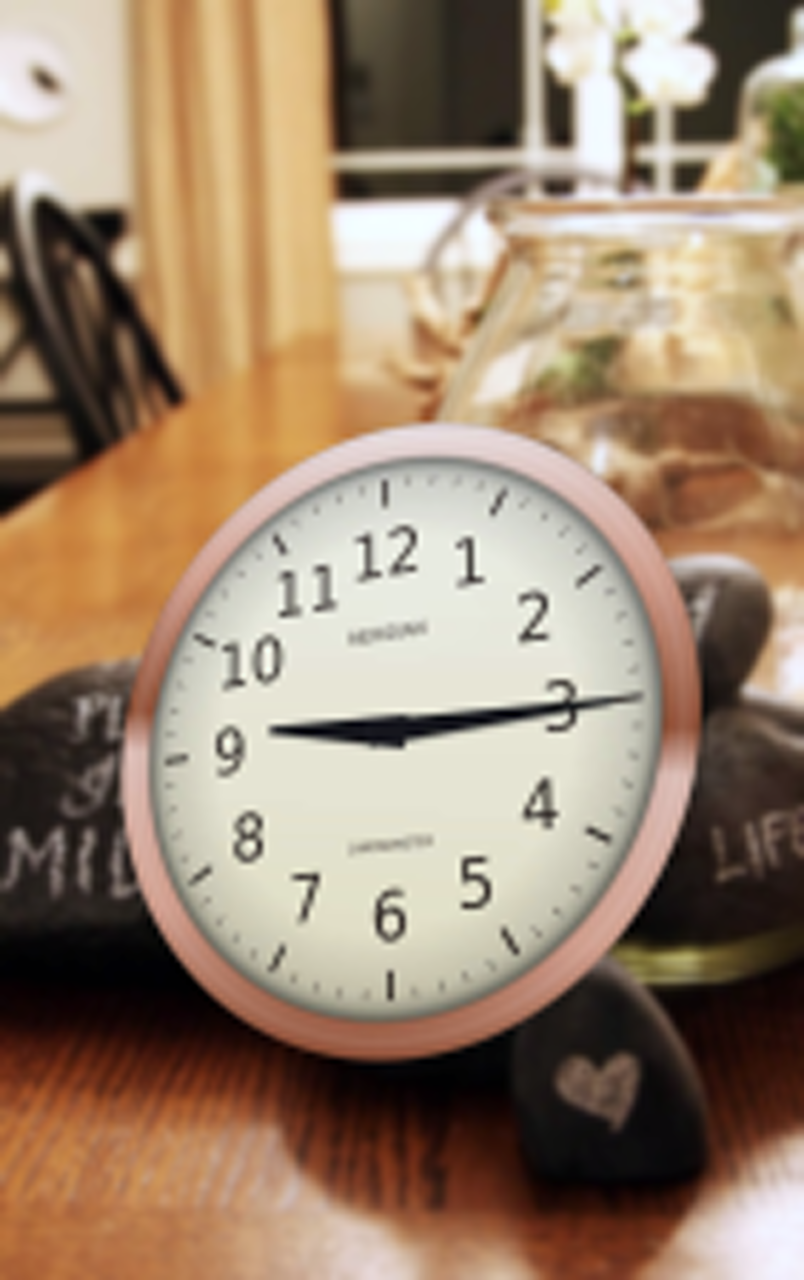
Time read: **9:15**
